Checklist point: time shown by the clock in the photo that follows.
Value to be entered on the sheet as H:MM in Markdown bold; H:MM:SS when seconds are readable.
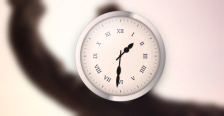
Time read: **1:31**
